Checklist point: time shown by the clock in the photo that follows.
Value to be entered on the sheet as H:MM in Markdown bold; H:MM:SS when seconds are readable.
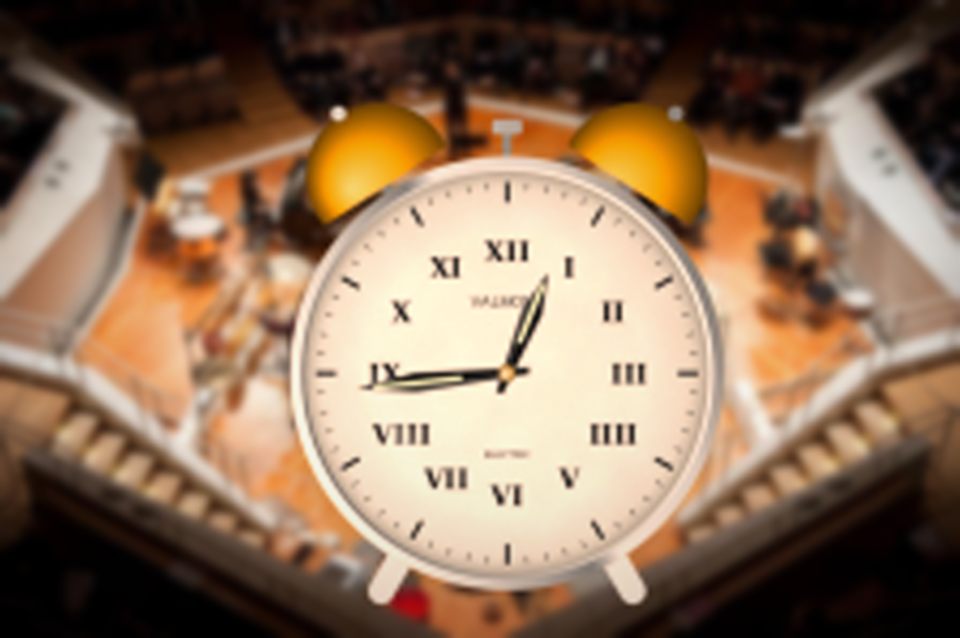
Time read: **12:44**
